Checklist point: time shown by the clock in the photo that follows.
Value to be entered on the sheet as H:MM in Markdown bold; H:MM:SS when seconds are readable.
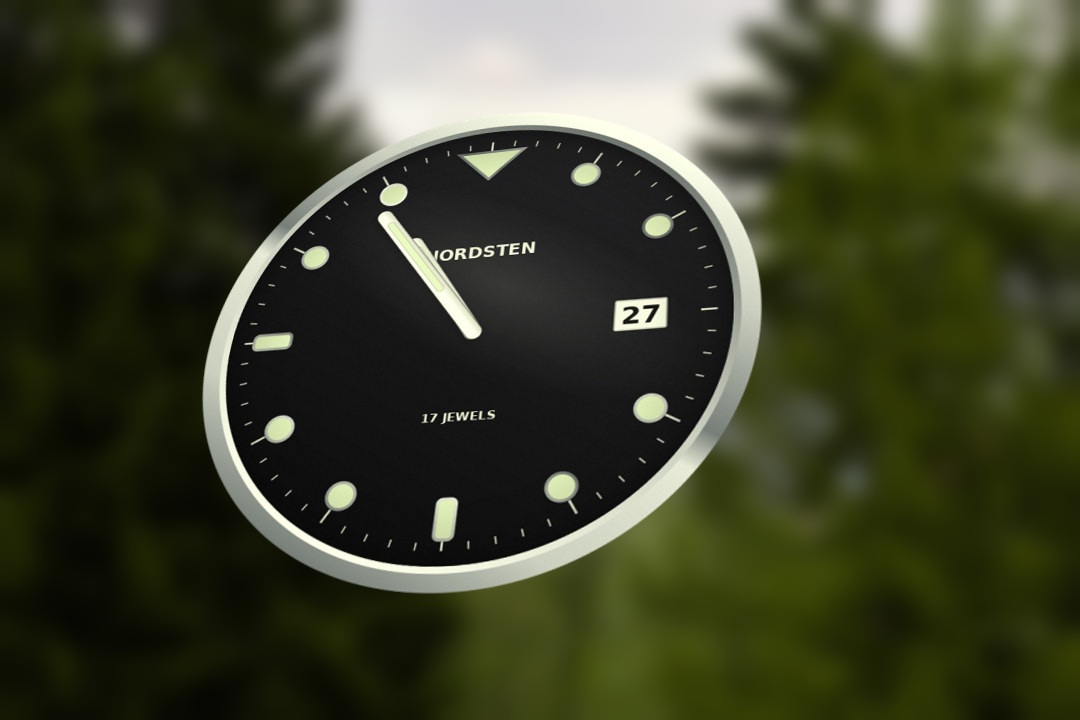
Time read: **10:54**
